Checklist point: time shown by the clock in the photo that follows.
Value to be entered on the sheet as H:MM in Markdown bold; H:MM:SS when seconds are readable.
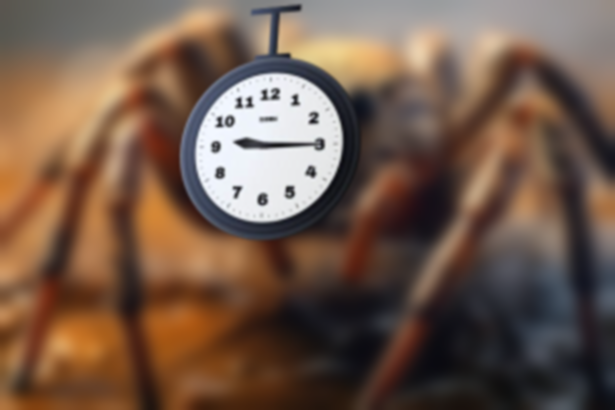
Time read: **9:15**
